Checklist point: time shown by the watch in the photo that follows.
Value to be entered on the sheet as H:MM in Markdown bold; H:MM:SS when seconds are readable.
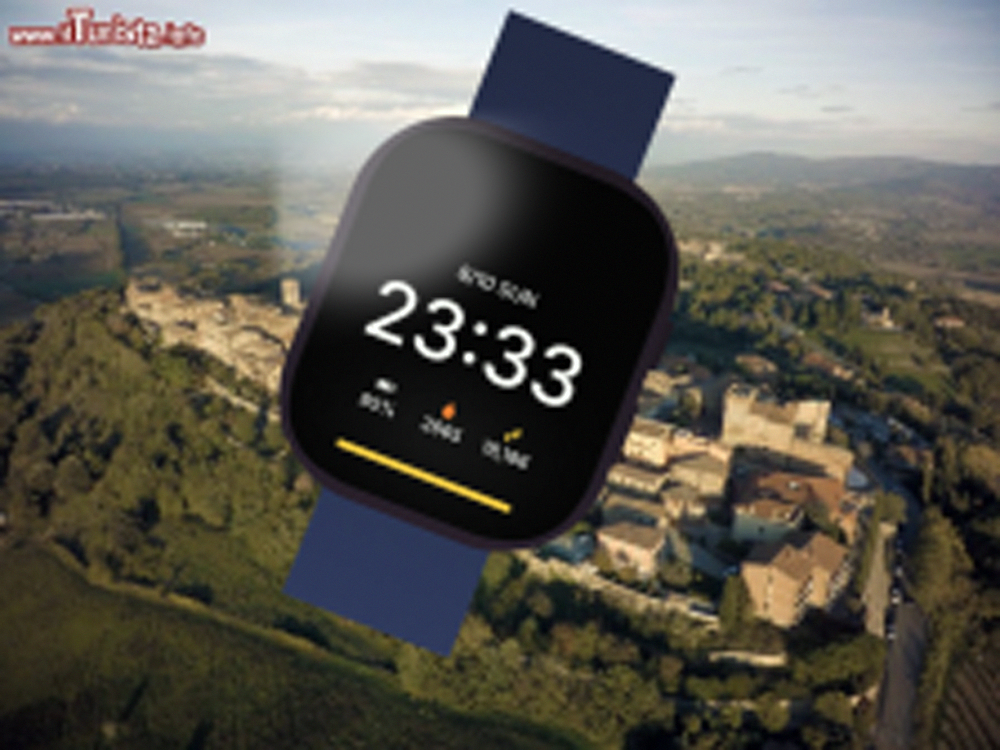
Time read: **23:33**
